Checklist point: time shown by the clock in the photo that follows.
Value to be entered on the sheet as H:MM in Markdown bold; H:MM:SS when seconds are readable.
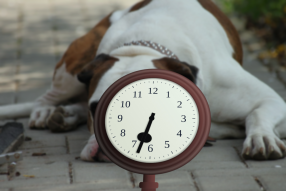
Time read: **6:33**
